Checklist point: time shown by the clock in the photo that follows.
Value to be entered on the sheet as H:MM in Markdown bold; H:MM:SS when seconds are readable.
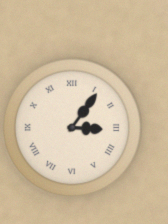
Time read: **3:06**
